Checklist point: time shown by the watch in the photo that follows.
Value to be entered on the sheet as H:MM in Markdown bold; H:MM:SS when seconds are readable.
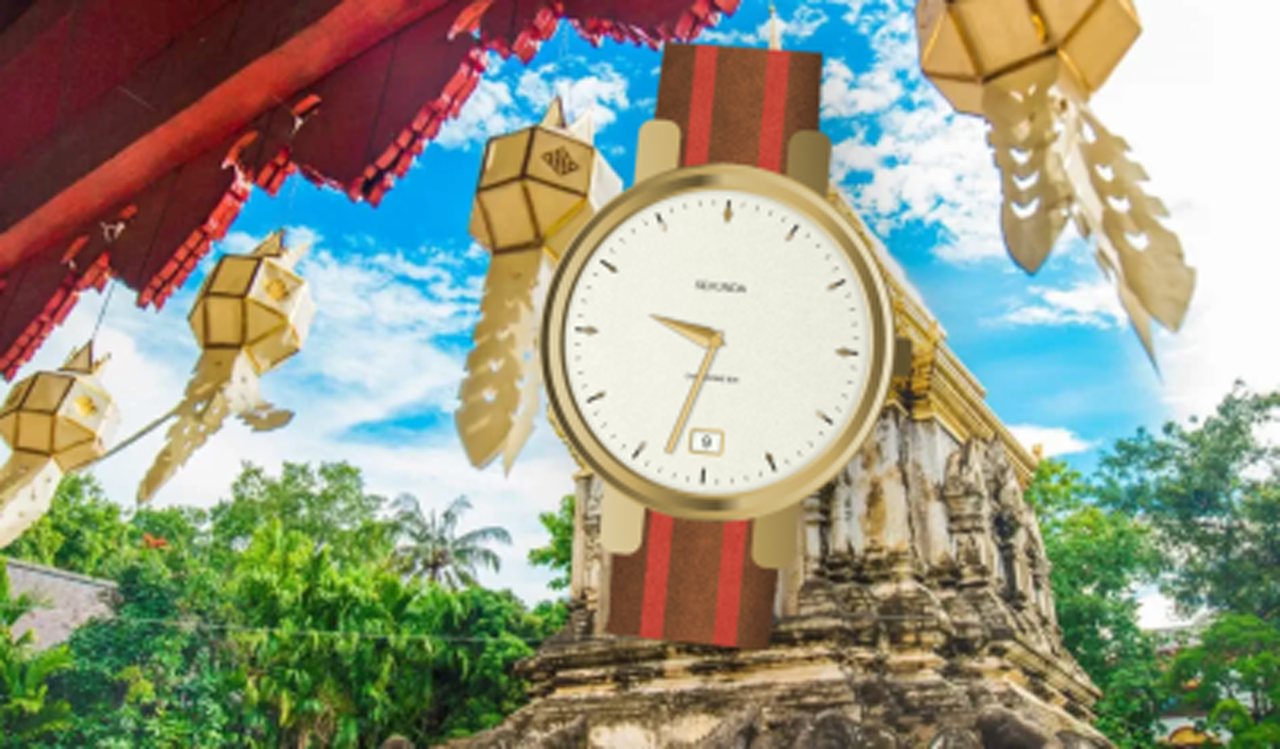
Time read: **9:33**
